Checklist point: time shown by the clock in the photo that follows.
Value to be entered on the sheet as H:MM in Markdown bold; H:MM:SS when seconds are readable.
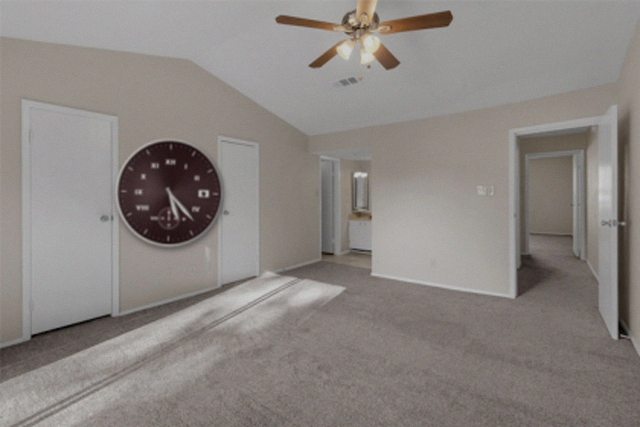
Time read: **5:23**
